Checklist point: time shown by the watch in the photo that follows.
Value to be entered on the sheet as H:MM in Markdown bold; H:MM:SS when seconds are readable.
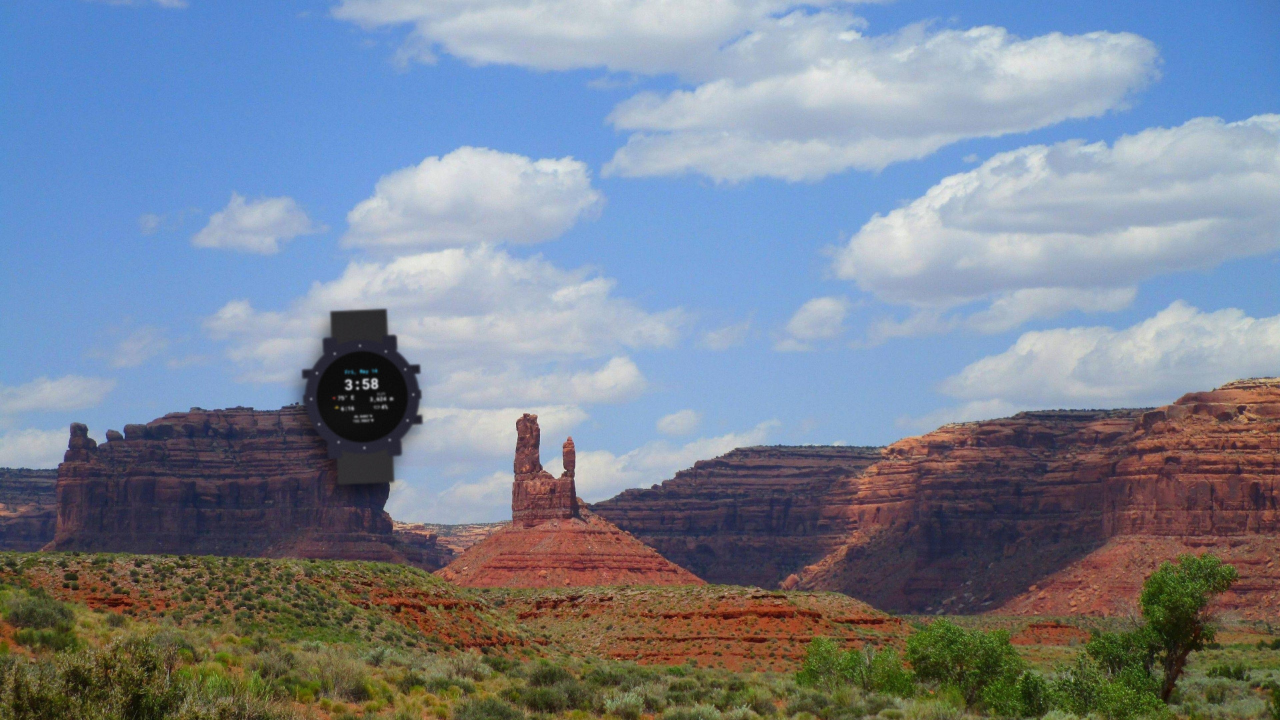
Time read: **3:58**
